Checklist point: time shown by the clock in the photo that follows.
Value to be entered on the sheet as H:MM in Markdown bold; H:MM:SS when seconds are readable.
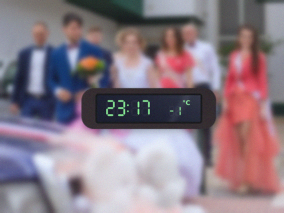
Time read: **23:17**
